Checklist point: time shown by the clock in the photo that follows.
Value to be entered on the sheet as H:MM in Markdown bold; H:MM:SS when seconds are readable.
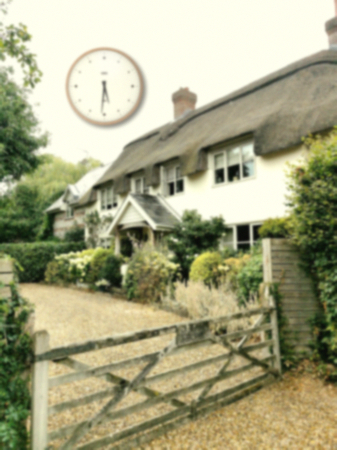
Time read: **5:31**
